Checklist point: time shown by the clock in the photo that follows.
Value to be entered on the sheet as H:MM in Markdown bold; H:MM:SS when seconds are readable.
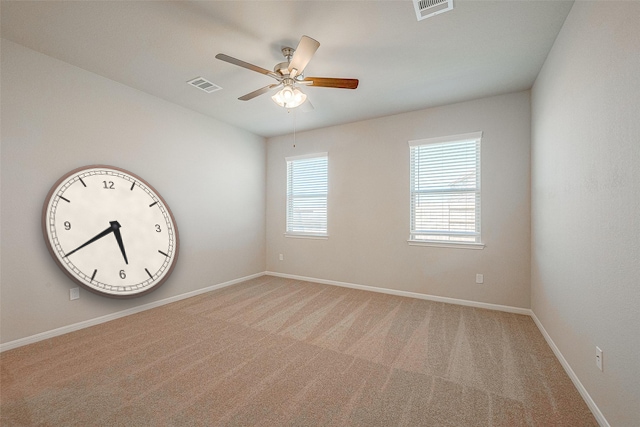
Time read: **5:40**
